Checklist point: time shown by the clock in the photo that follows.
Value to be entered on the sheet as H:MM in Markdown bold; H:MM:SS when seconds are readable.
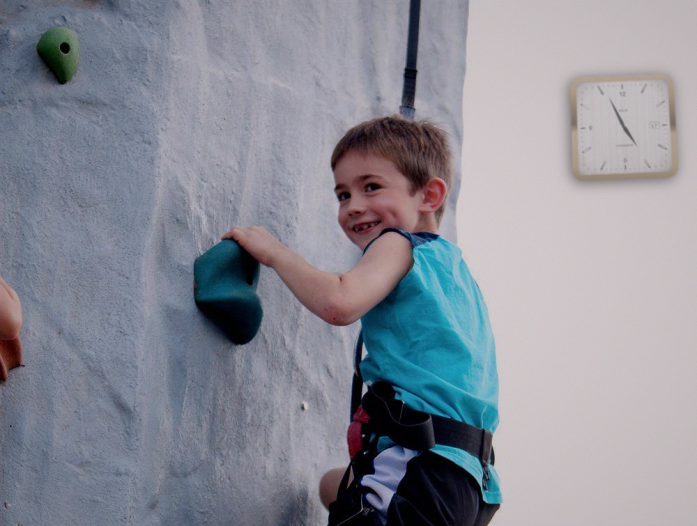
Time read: **4:56**
